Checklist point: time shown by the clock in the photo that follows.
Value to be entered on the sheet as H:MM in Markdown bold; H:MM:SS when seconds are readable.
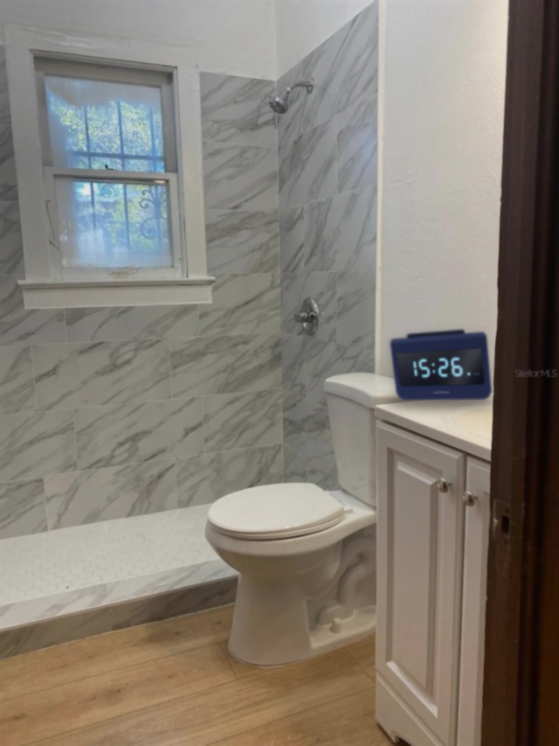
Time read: **15:26**
